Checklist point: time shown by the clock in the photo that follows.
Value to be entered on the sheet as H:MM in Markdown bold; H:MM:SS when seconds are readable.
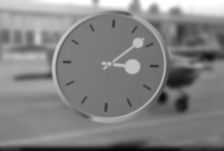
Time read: **3:08**
